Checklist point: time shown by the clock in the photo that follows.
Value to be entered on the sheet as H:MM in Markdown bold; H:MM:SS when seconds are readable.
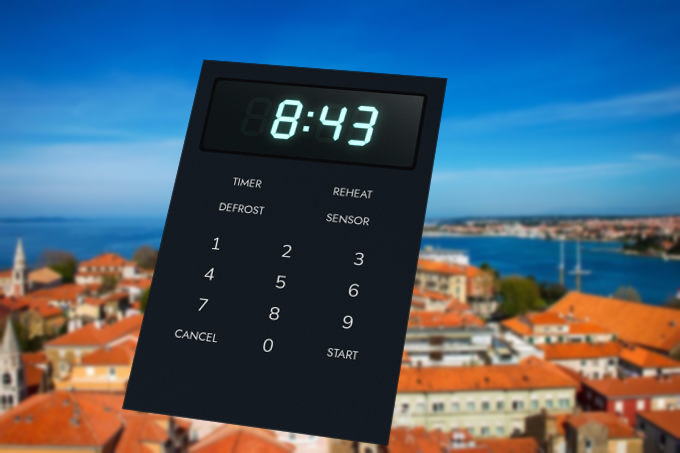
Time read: **8:43**
